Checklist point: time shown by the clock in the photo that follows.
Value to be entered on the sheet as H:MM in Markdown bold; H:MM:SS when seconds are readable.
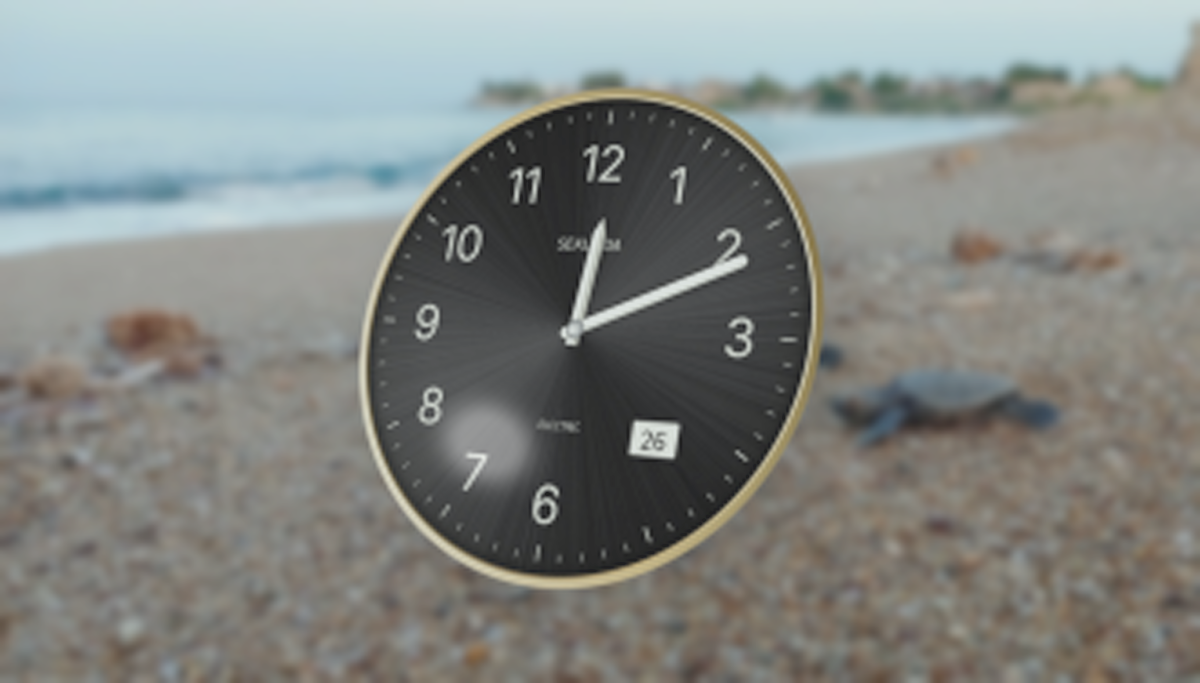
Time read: **12:11**
